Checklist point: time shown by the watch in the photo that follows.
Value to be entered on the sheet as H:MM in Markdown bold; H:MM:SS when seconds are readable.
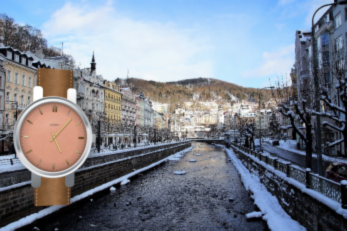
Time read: **5:07**
